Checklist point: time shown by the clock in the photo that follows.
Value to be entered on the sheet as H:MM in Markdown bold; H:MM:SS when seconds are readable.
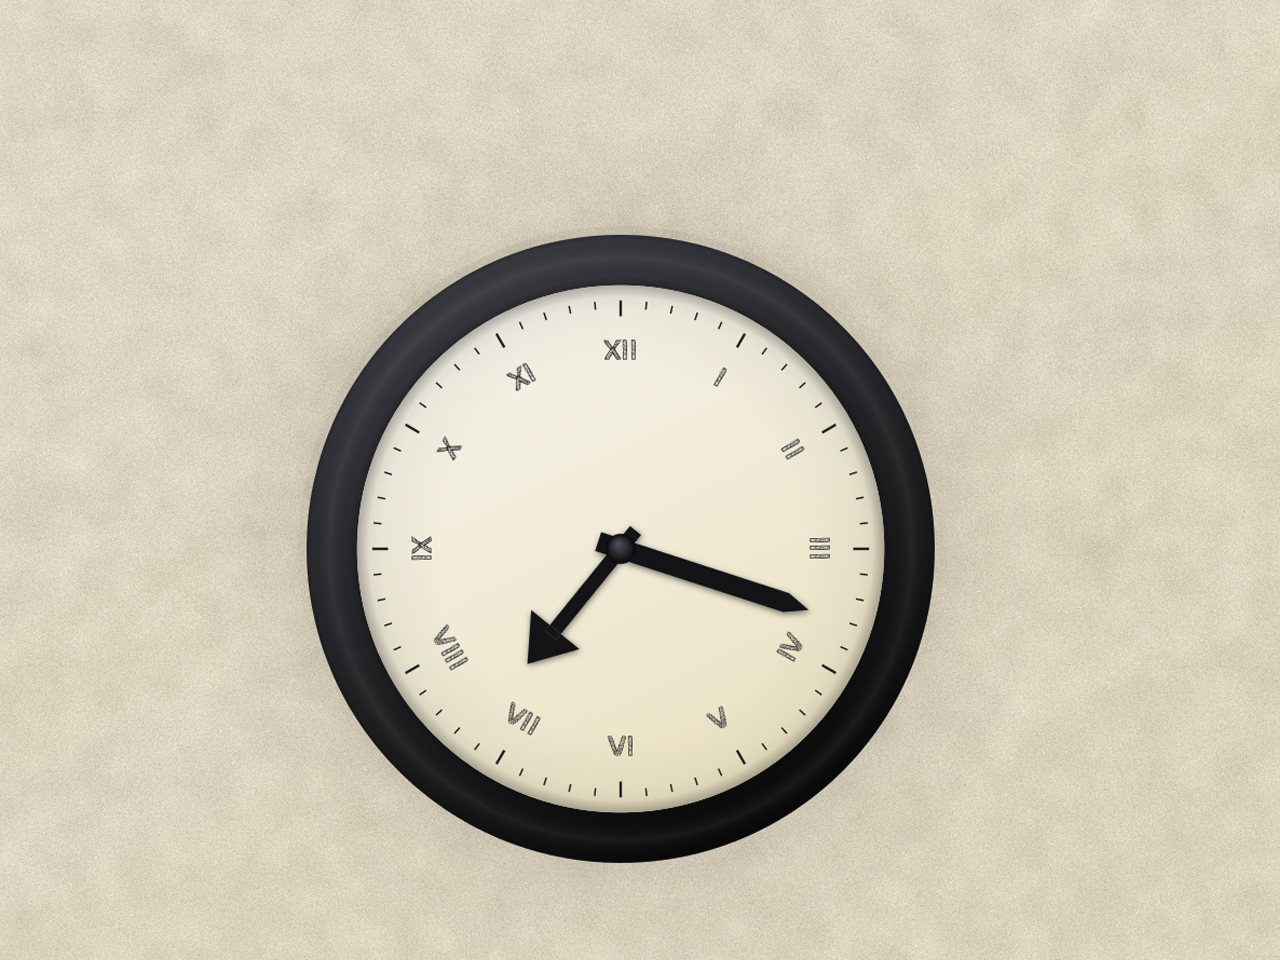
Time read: **7:18**
